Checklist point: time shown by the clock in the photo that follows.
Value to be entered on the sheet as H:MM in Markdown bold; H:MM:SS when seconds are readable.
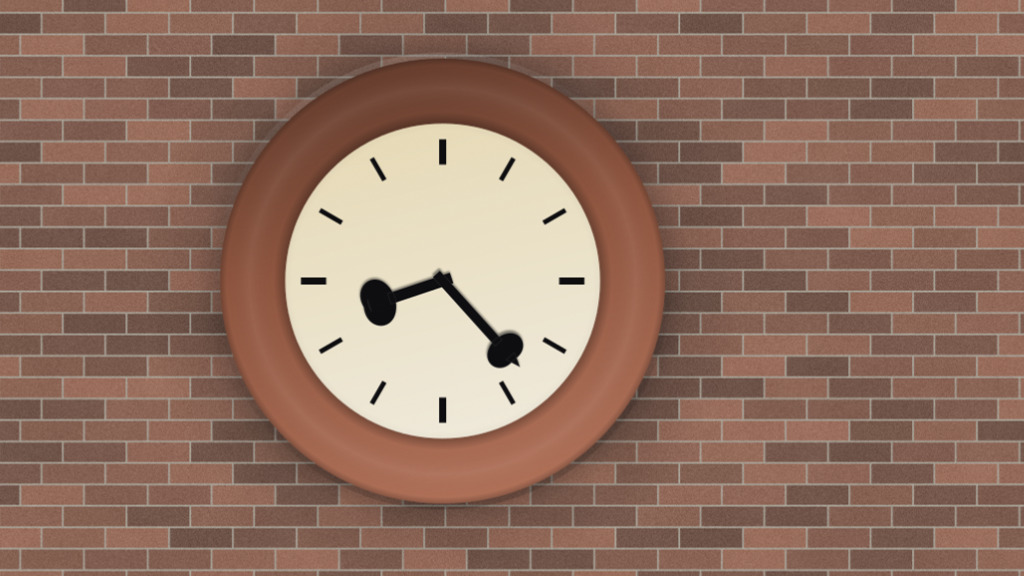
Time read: **8:23**
